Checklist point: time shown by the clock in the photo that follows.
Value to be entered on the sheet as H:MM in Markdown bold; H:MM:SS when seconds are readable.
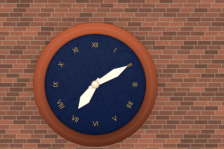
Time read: **7:10**
